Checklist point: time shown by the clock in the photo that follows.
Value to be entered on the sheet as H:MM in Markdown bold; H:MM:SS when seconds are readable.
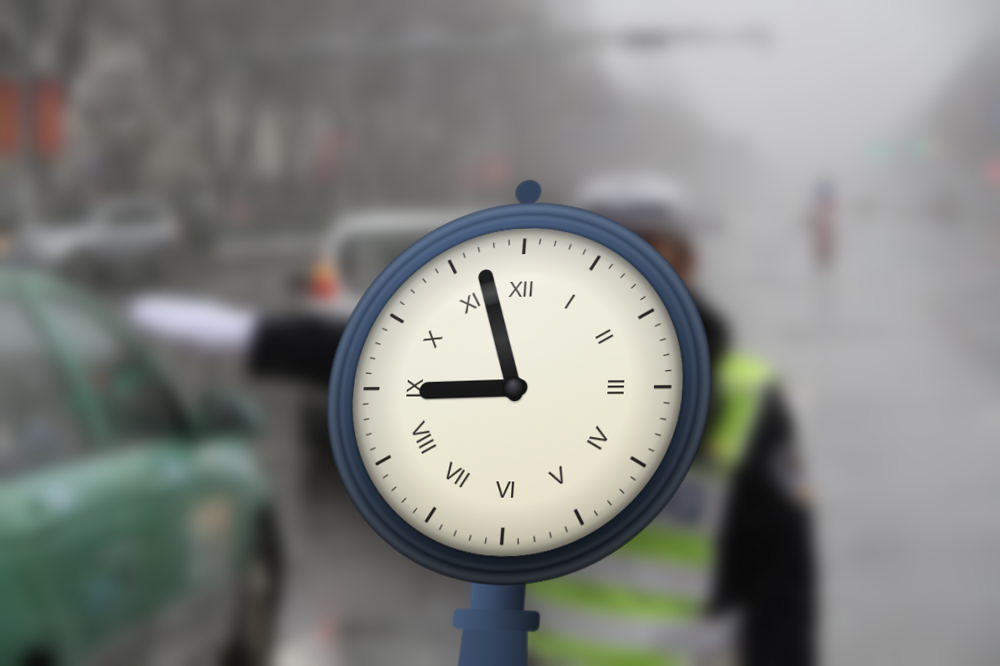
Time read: **8:57**
